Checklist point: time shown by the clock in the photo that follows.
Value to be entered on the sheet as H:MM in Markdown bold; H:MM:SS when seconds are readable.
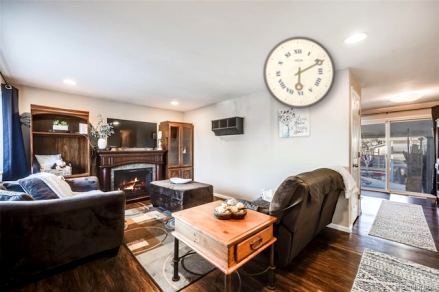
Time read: **6:11**
